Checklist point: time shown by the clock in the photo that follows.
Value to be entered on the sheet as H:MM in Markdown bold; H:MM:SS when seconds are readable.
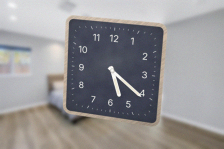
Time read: **5:21**
